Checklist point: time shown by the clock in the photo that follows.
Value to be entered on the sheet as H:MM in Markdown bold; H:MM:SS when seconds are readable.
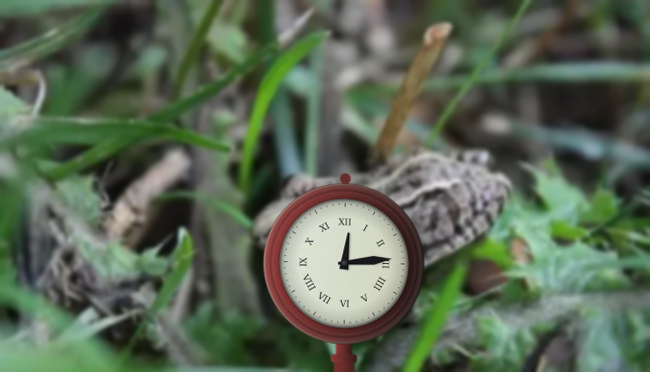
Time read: **12:14**
